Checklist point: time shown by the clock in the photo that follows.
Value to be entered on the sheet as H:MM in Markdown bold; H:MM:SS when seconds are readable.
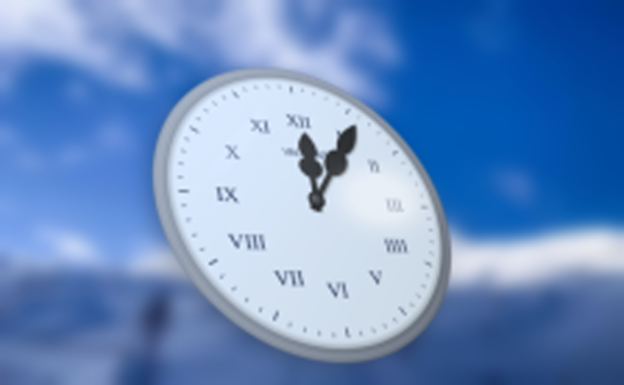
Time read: **12:06**
